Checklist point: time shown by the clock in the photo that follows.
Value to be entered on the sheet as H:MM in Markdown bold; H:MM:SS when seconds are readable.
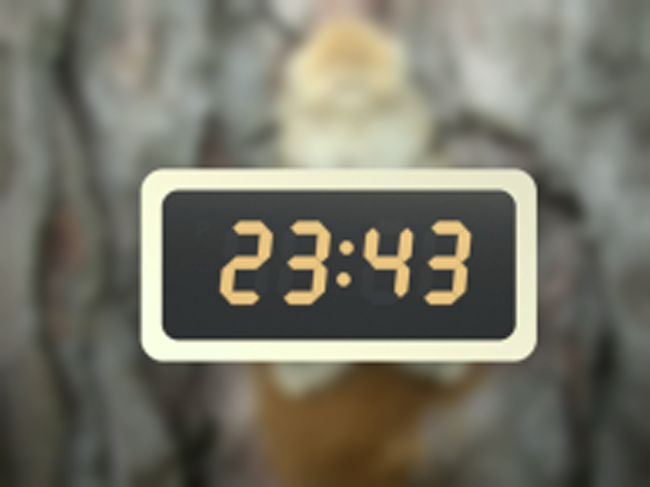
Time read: **23:43**
